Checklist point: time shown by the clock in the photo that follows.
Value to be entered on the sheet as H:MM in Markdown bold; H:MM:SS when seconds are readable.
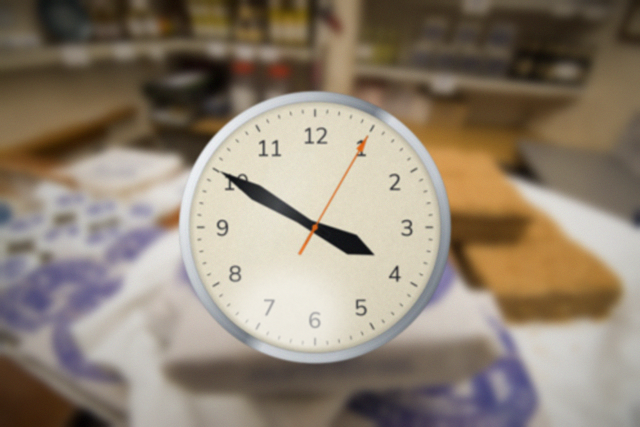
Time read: **3:50:05**
